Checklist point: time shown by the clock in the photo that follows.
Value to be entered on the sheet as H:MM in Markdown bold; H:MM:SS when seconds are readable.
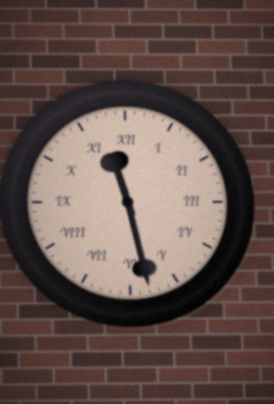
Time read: **11:28**
